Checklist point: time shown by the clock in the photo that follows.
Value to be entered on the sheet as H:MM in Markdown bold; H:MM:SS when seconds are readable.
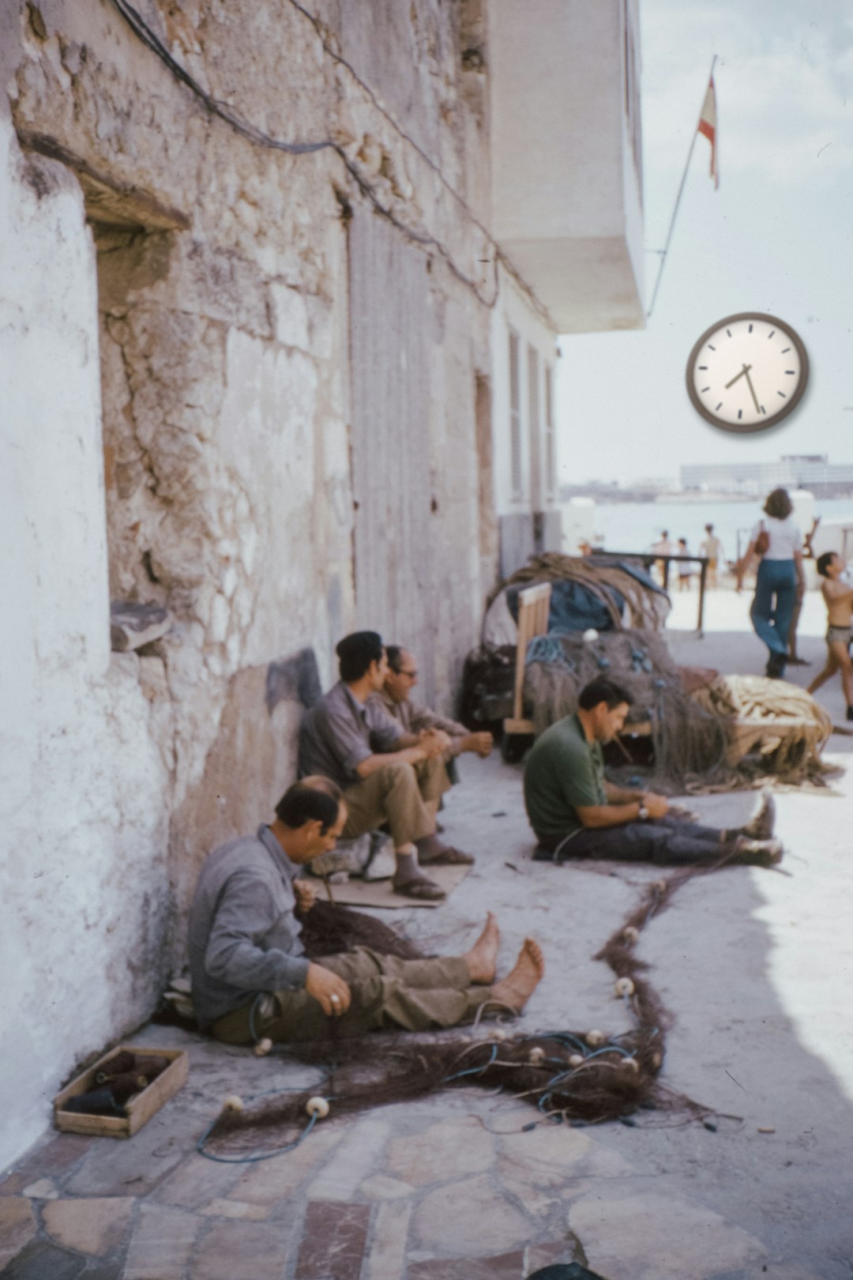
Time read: **7:26**
